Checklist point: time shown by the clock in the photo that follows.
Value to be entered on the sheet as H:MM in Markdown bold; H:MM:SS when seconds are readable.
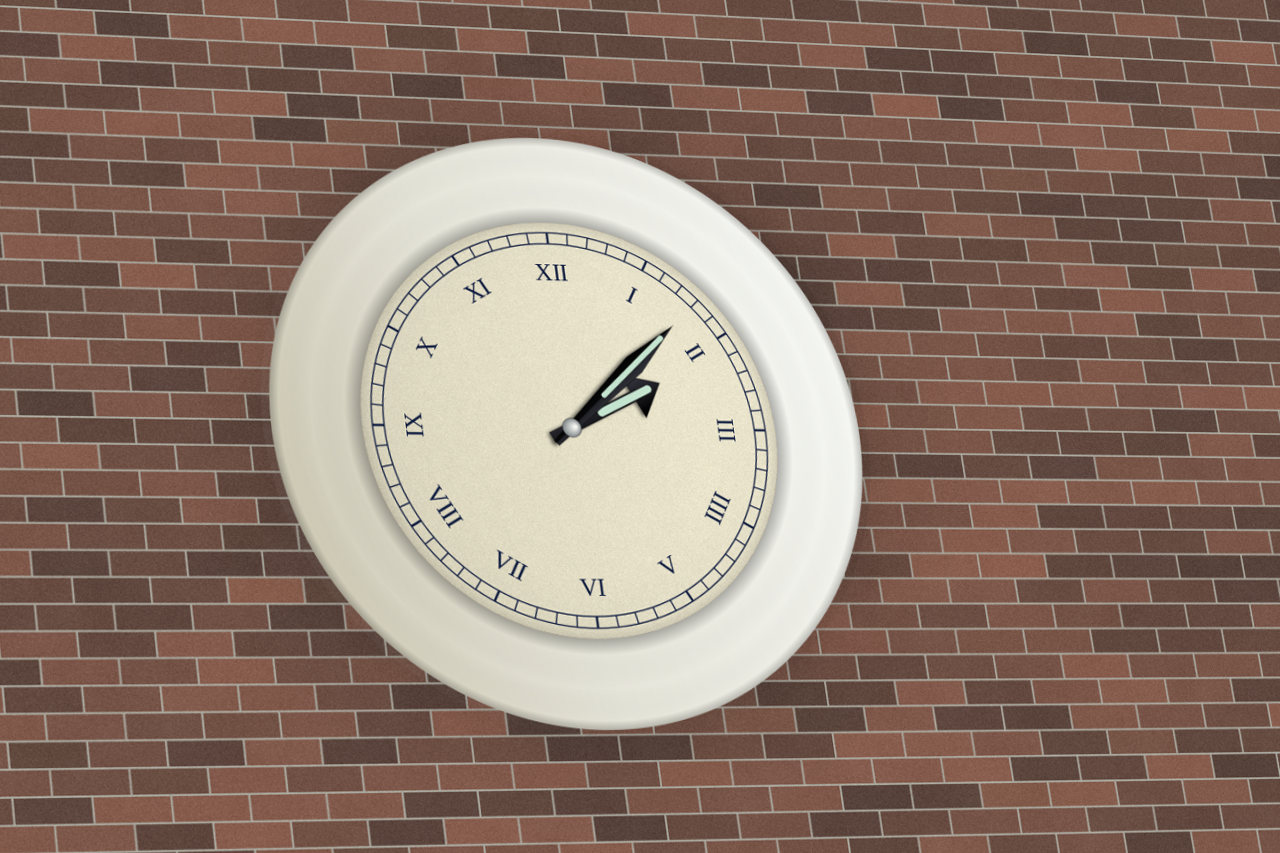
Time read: **2:08**
